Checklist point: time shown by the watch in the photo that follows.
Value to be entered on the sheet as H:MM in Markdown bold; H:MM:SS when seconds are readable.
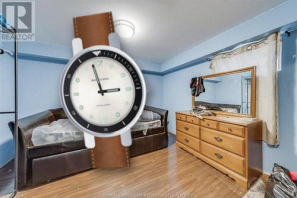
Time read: **2:58**
